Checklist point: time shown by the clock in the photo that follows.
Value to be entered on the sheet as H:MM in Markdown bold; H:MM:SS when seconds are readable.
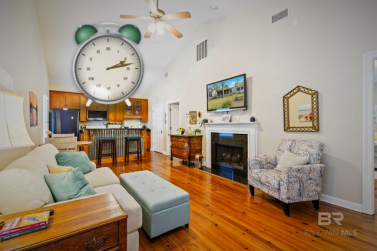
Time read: **2:13**
